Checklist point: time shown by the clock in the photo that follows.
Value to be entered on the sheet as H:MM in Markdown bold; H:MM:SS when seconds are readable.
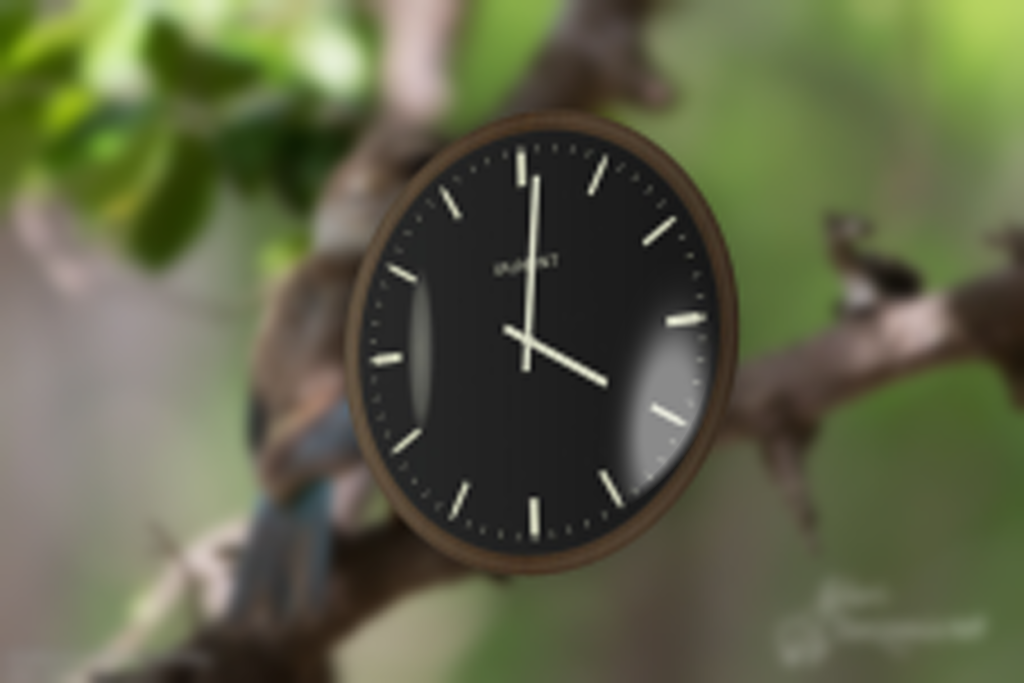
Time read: **4:01**
